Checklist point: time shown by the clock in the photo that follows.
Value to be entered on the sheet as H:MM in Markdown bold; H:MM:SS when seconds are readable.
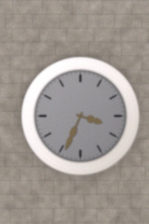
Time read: **3:34**
